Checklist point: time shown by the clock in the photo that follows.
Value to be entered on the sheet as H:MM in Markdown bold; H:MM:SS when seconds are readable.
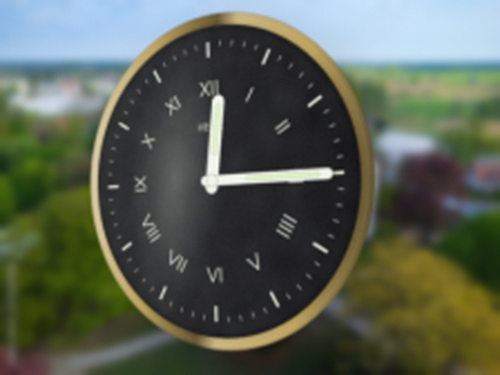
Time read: **12:15**
